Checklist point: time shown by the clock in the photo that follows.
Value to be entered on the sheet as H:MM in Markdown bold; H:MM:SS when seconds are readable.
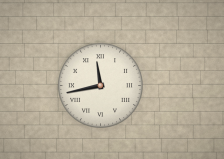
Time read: **11:43**
